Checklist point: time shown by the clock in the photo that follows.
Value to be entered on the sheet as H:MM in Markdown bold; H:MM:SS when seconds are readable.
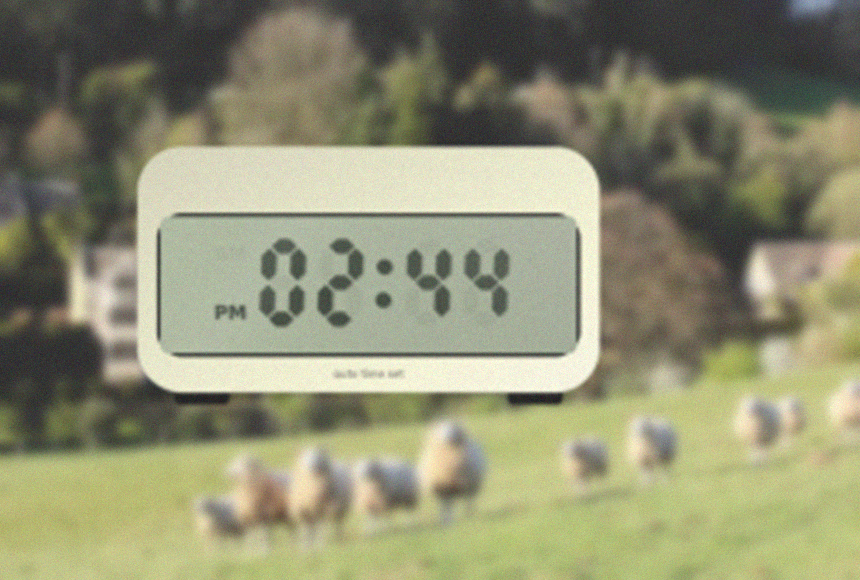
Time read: **2:44**
